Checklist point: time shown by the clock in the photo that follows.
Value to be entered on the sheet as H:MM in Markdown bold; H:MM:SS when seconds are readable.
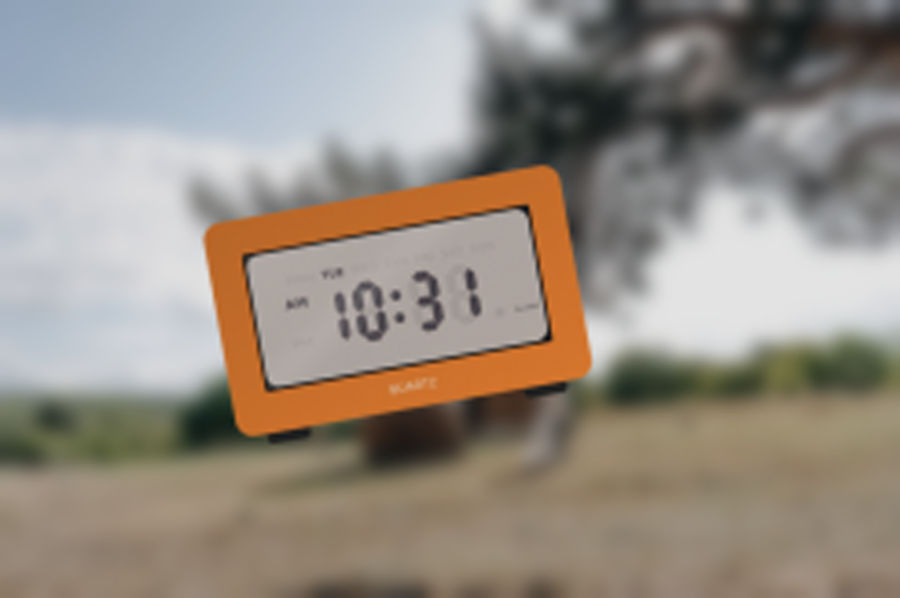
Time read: **10:31**
